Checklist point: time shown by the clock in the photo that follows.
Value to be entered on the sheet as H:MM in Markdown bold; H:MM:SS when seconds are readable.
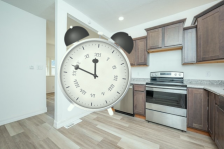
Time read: **11:48**
